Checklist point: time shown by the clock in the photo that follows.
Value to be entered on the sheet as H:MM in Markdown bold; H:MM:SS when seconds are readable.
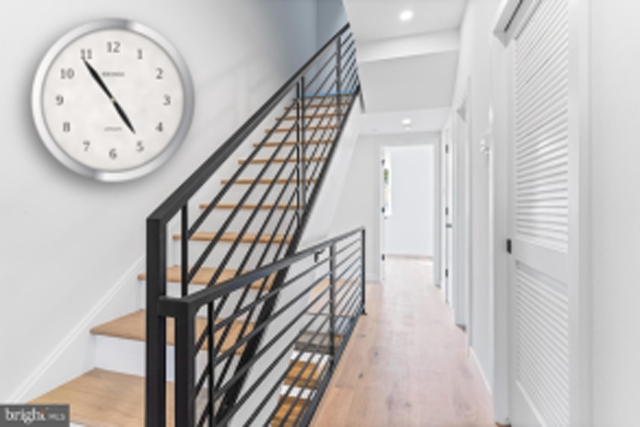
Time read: **4:54**
